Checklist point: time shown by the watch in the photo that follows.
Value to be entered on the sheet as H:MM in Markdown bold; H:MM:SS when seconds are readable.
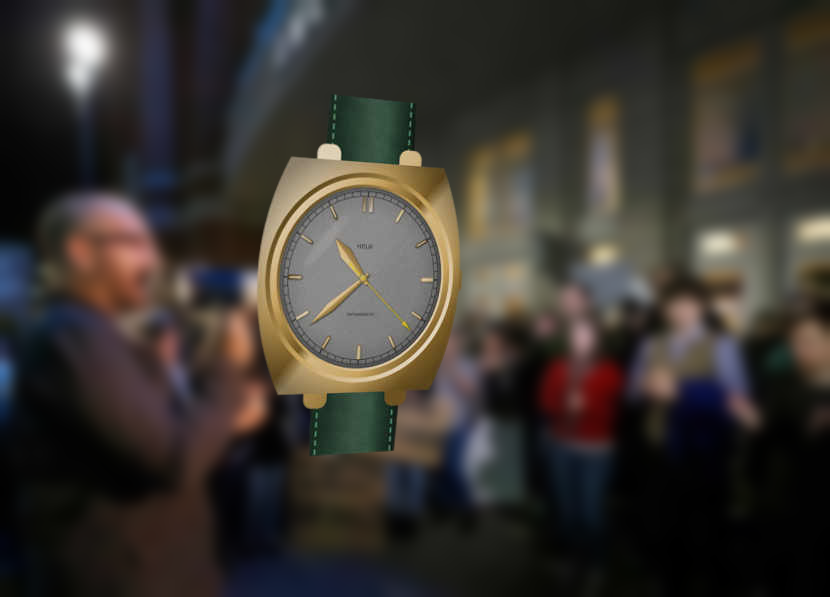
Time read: **10:38:22**
